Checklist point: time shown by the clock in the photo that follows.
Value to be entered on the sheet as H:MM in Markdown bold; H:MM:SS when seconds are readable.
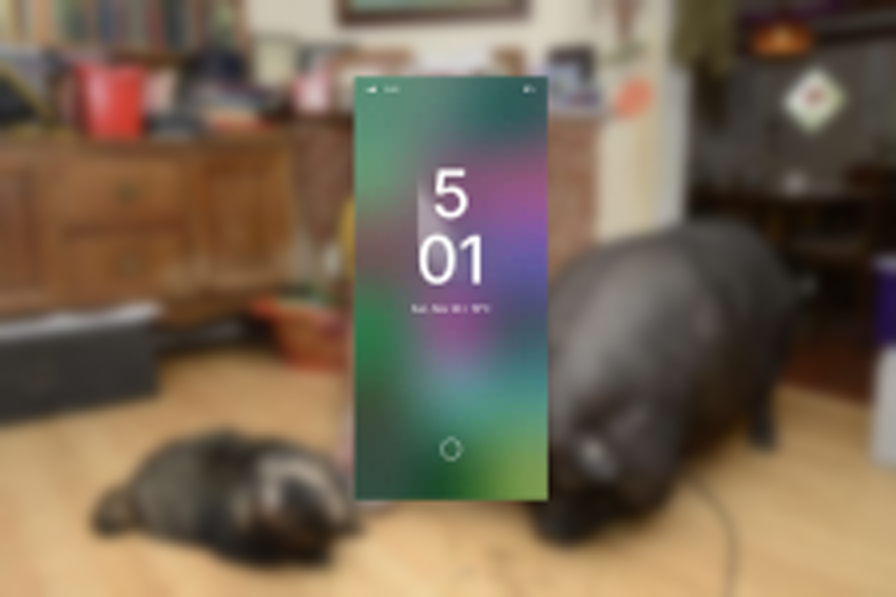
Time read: **5:01**
